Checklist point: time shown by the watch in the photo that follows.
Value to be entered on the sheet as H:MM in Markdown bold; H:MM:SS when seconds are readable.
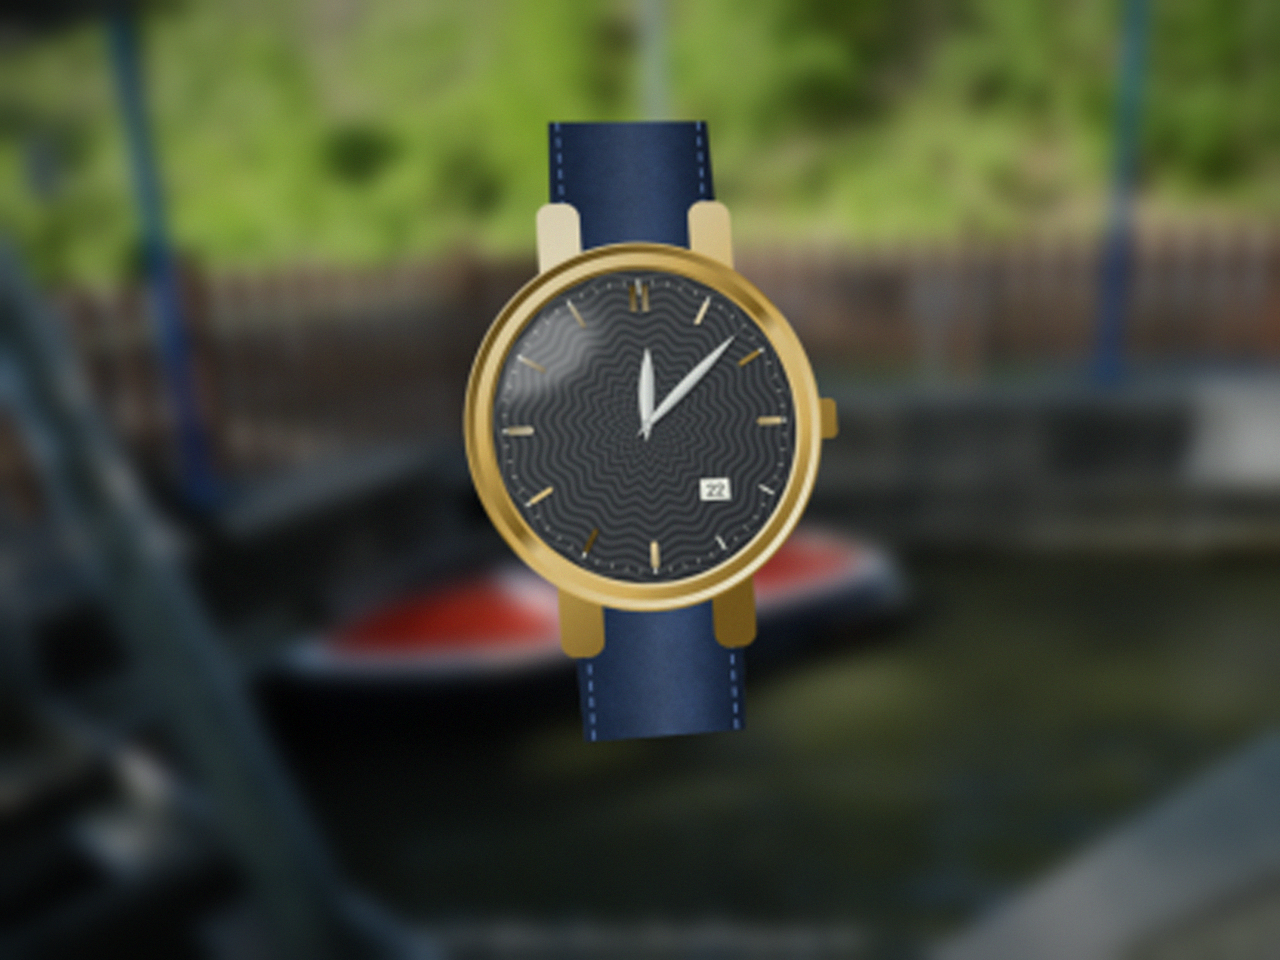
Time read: **12:08**
